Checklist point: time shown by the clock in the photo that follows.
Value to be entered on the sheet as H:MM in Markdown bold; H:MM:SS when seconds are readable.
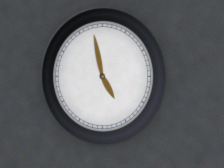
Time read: **4:58**
